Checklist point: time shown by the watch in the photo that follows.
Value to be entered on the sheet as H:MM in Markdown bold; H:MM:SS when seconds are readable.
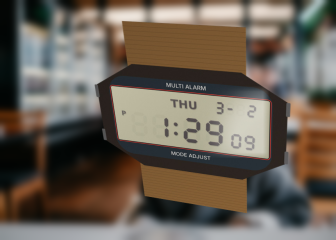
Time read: **1:29:09**
